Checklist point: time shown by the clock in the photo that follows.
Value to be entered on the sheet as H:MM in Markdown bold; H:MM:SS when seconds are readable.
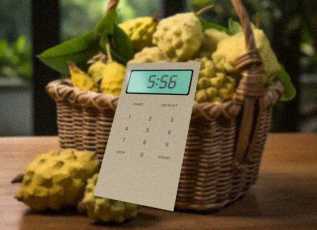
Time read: **5:56**
